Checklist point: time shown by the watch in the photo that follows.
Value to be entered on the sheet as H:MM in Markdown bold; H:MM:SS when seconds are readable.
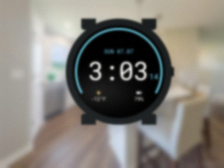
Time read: **3:03**
